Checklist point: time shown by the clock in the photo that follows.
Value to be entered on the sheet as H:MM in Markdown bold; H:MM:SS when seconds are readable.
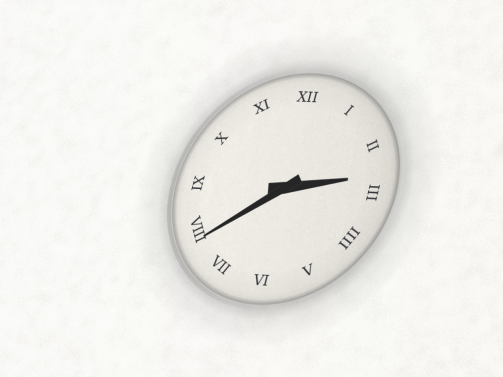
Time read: **2:39**
